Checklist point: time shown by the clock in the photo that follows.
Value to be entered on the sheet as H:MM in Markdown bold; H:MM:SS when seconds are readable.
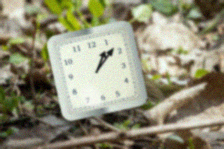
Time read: **1:08**
